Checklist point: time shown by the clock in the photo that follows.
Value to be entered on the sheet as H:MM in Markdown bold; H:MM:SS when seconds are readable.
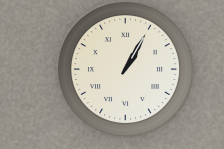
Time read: **1:05**
